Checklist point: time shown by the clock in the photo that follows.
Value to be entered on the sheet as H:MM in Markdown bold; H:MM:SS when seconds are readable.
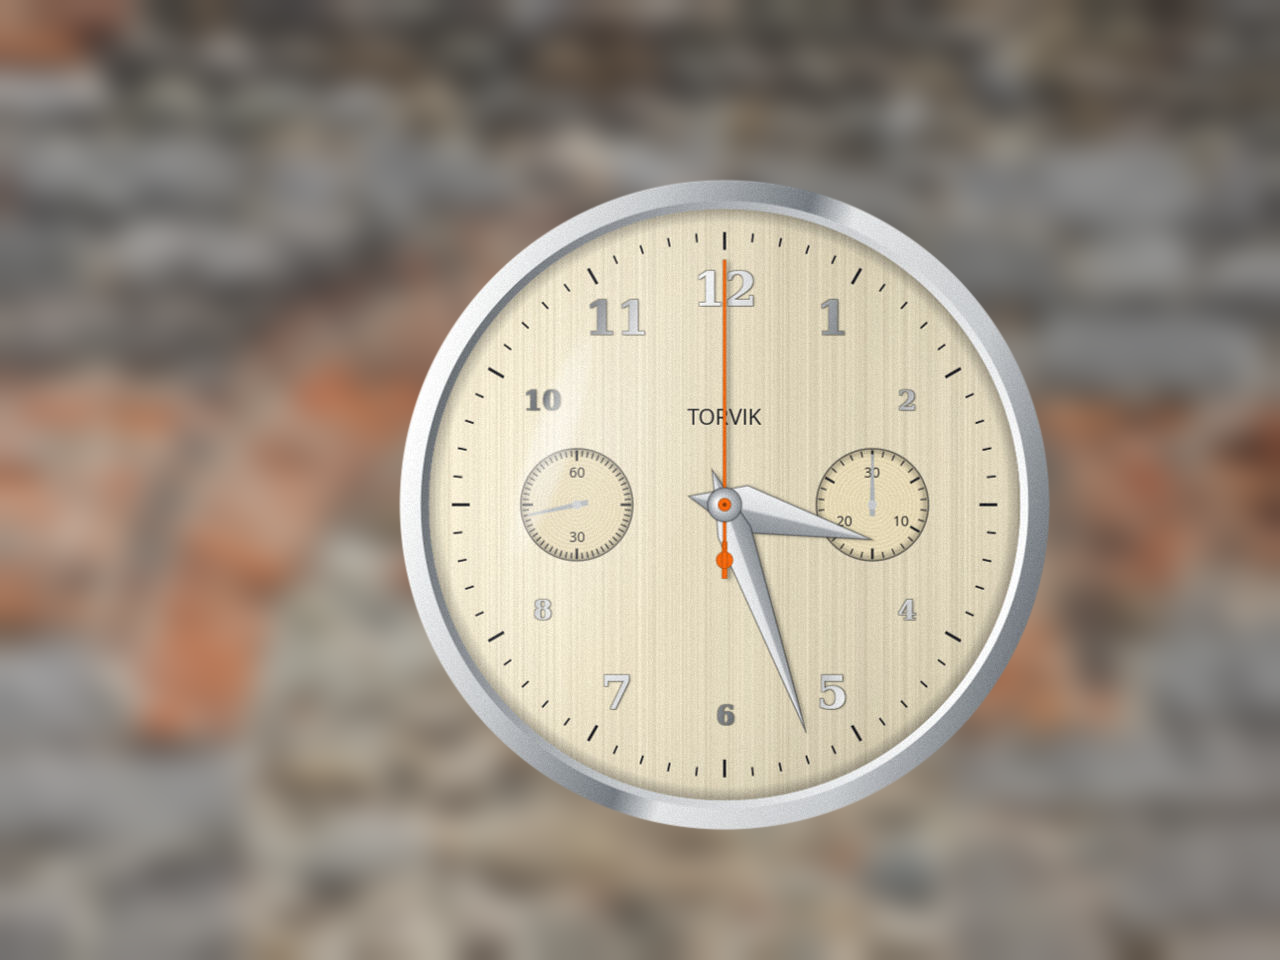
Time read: **3:26:43**
